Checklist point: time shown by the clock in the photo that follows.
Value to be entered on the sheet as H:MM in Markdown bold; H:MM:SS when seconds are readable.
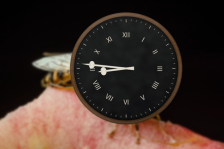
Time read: **8:46**
